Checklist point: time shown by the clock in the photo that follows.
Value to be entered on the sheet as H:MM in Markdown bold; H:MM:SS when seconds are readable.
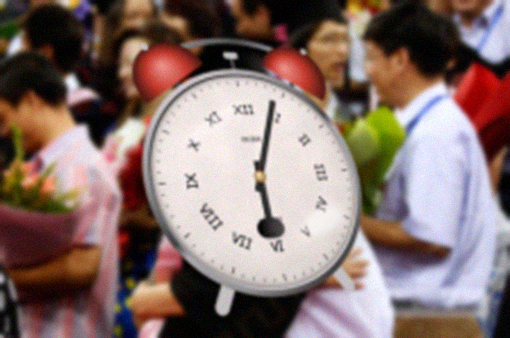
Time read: **6:04**
